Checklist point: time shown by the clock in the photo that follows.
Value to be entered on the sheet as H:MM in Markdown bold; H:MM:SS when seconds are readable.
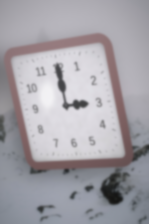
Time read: **3:00**
